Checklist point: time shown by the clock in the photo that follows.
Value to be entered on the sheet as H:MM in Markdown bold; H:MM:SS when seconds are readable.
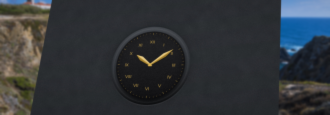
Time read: **10:09**
